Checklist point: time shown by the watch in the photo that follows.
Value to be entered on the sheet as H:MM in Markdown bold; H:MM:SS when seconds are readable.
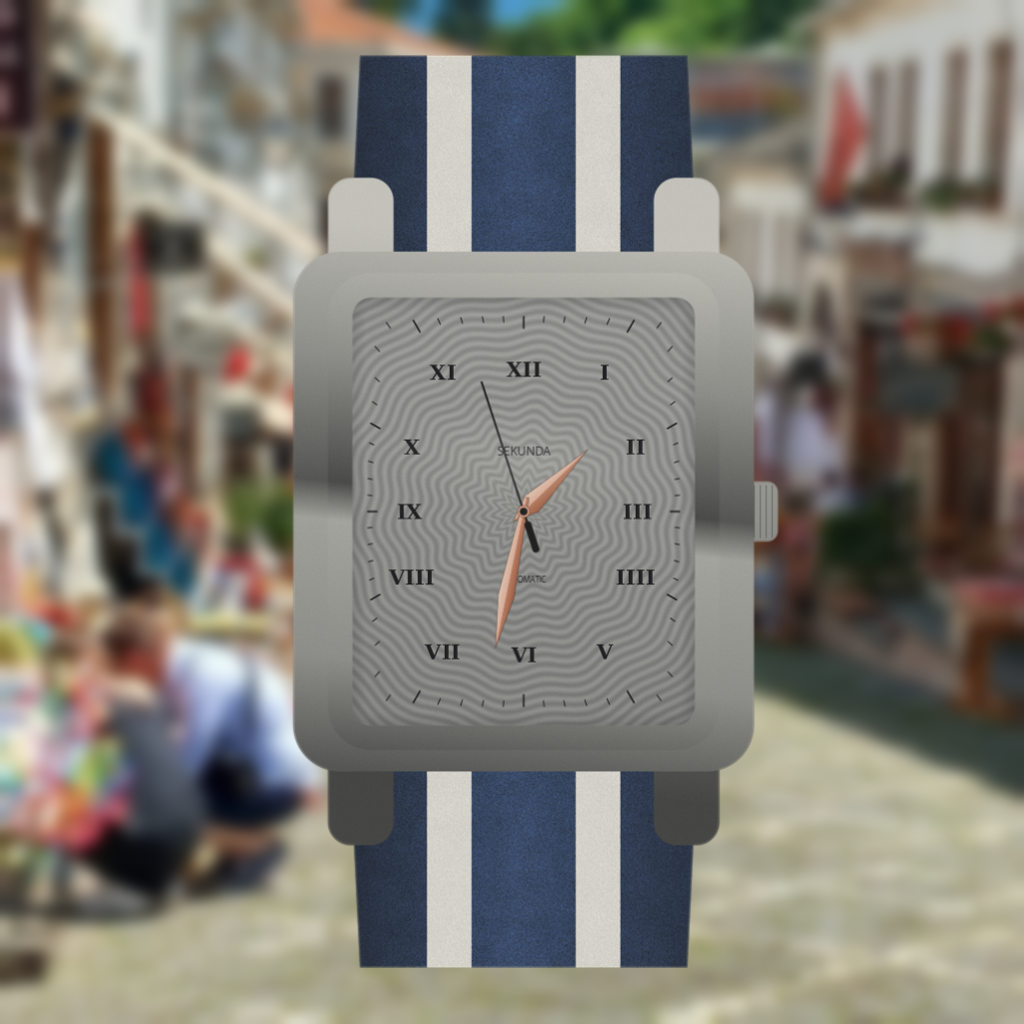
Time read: **1:31:57**
